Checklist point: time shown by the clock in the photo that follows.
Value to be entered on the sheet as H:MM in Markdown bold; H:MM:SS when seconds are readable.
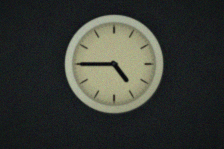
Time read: **4:45**
